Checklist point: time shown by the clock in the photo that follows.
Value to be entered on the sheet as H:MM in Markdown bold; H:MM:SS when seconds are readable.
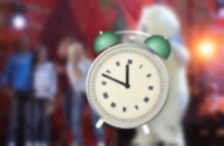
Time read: **11:48**
